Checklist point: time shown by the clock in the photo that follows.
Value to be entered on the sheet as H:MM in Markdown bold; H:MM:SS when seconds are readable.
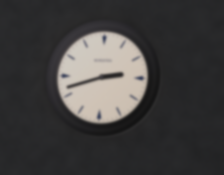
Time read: **2:42**
